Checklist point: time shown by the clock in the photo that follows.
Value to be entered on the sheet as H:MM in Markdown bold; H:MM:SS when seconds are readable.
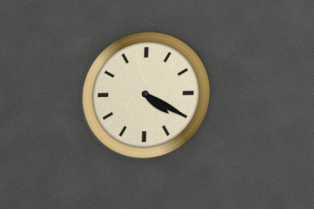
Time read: **4:20**
